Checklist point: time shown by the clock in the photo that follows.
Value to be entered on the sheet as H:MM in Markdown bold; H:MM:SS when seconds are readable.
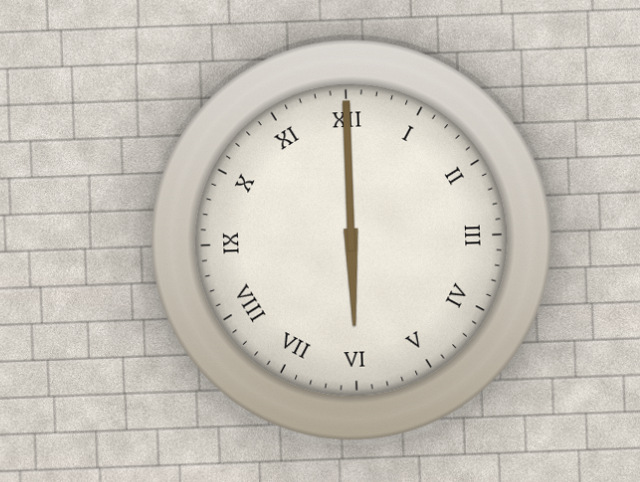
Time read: **6:00**
